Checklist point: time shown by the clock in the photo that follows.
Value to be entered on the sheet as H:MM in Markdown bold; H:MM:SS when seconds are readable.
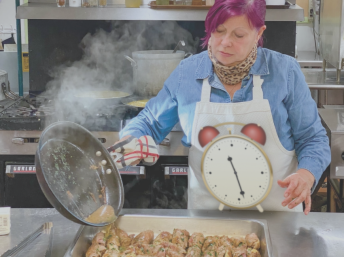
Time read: **11:28**
